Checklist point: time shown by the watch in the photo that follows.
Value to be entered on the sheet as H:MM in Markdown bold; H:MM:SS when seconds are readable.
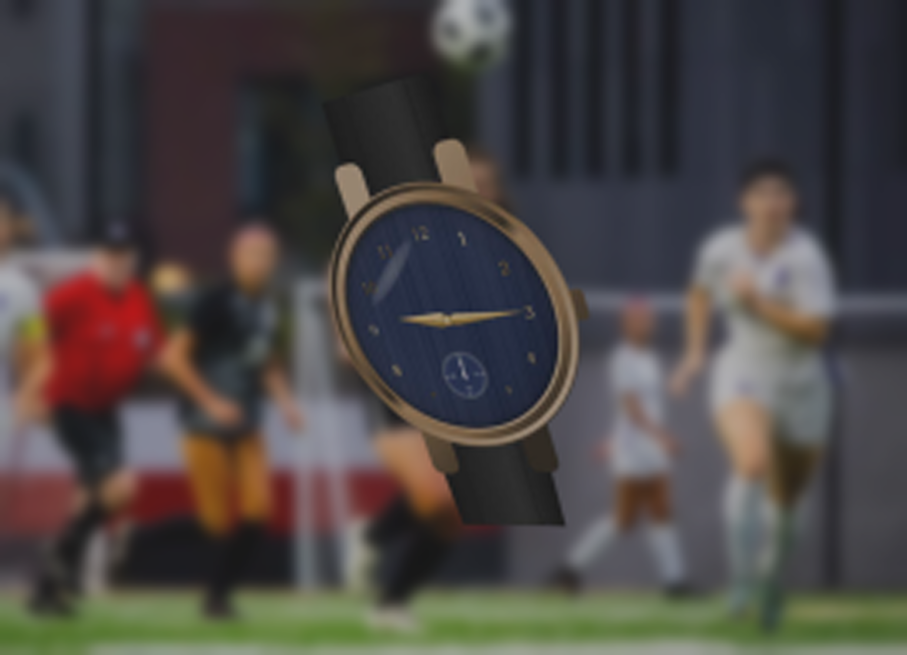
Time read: **9:15**
